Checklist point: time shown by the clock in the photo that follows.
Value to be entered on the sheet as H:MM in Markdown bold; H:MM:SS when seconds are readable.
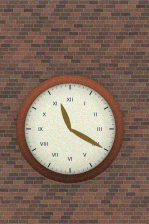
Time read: **11:20**
